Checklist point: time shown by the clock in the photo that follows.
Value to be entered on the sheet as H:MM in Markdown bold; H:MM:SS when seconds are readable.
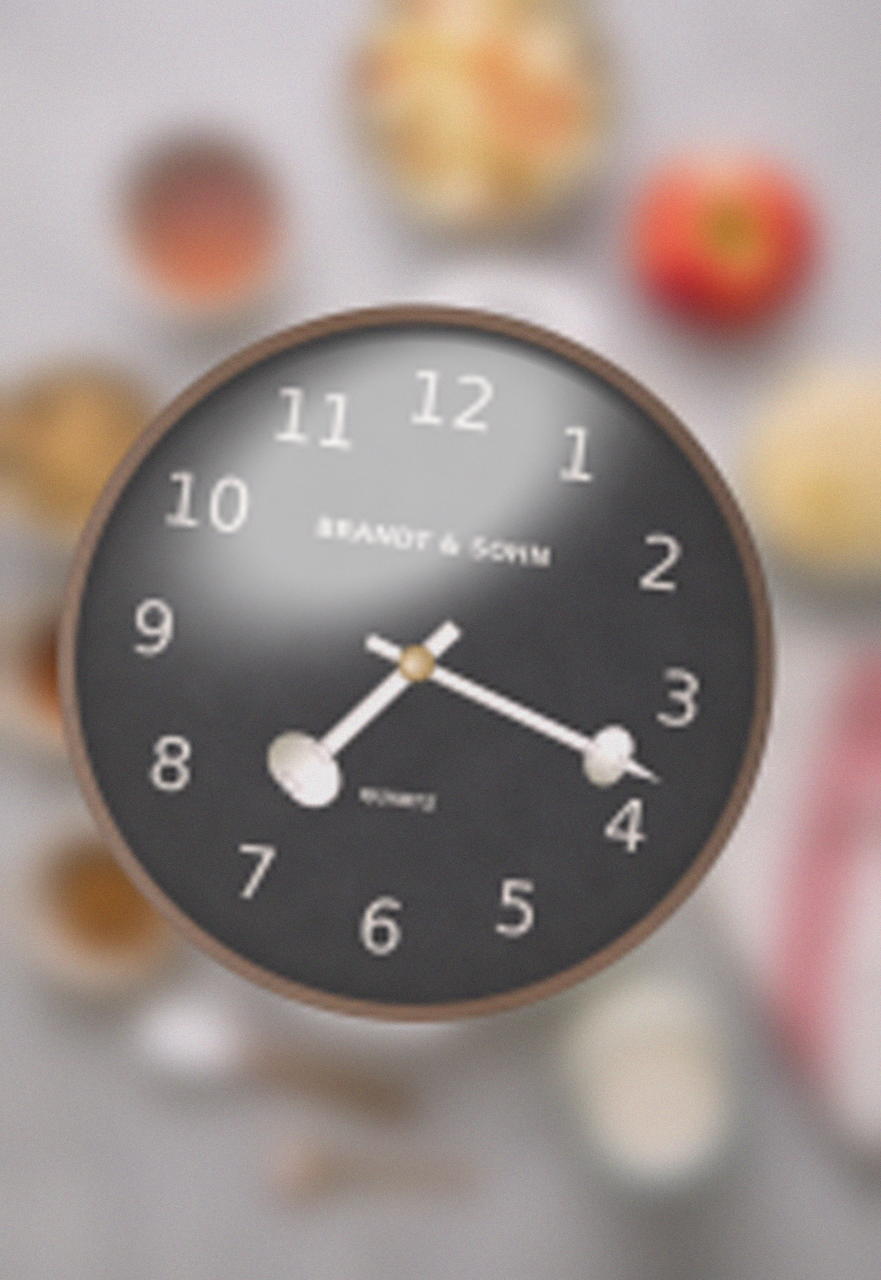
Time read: **7:18**
